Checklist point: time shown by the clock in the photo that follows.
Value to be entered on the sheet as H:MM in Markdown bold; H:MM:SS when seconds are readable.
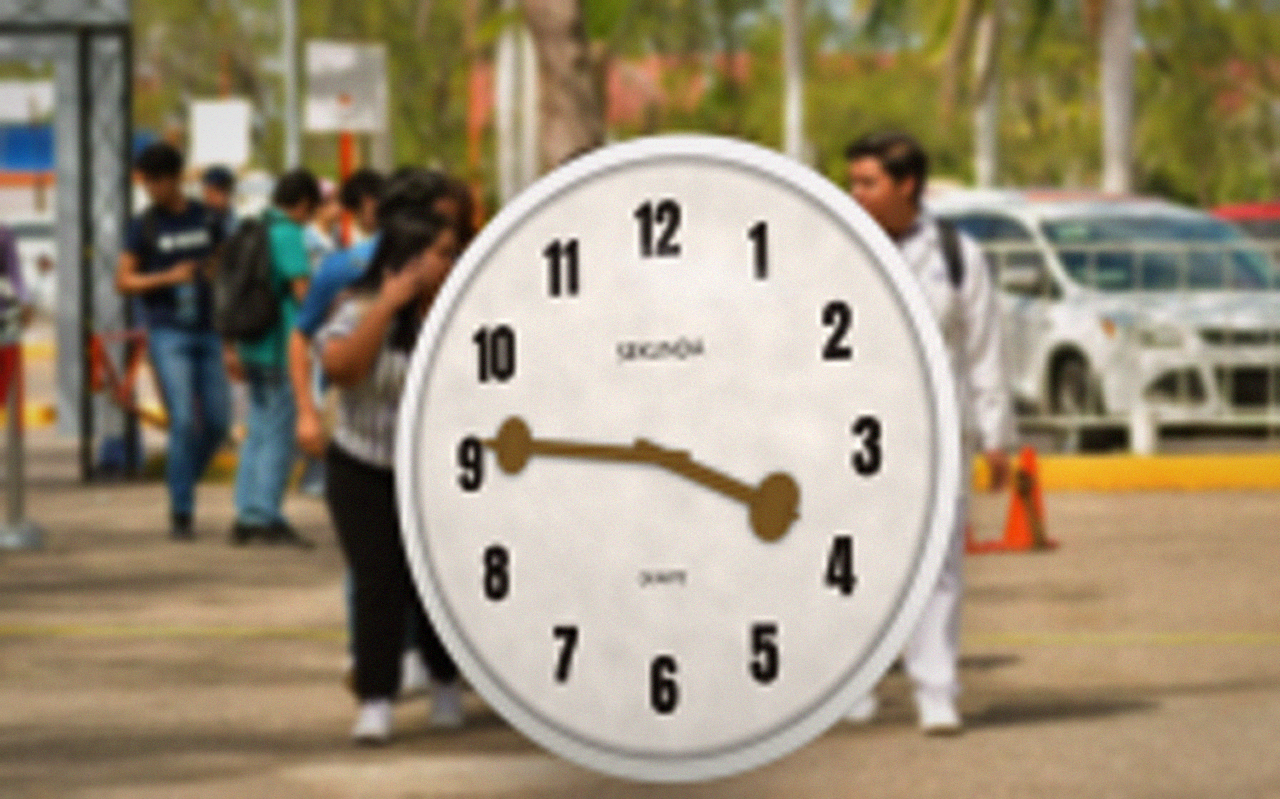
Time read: **3:46**
